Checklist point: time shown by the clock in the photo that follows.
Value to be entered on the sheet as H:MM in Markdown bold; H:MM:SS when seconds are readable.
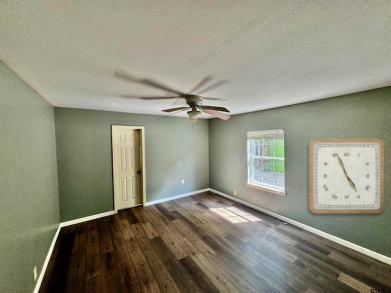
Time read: **4:56**
